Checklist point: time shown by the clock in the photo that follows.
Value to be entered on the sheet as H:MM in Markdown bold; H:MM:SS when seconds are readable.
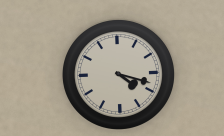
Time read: **4:18**
